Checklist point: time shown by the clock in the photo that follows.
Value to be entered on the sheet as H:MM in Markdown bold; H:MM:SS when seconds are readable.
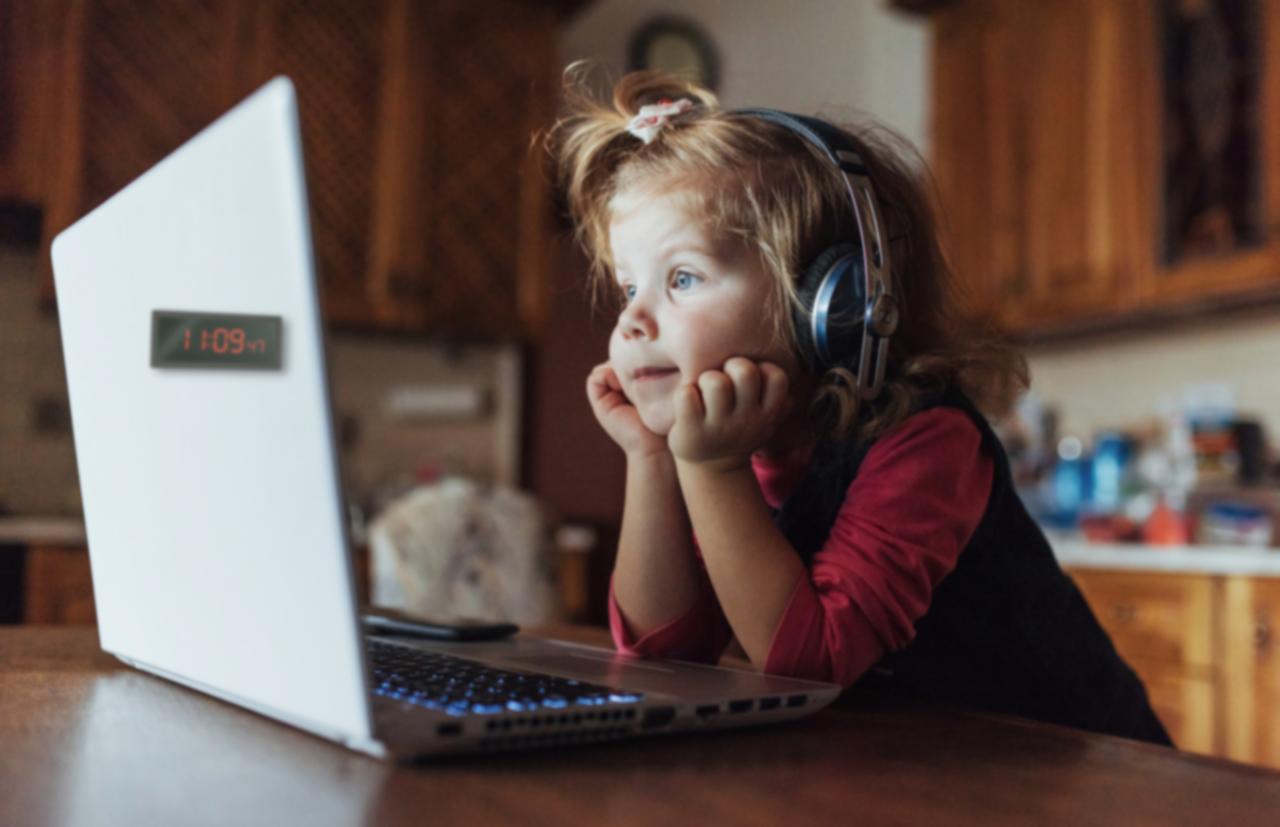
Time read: **11:09**
